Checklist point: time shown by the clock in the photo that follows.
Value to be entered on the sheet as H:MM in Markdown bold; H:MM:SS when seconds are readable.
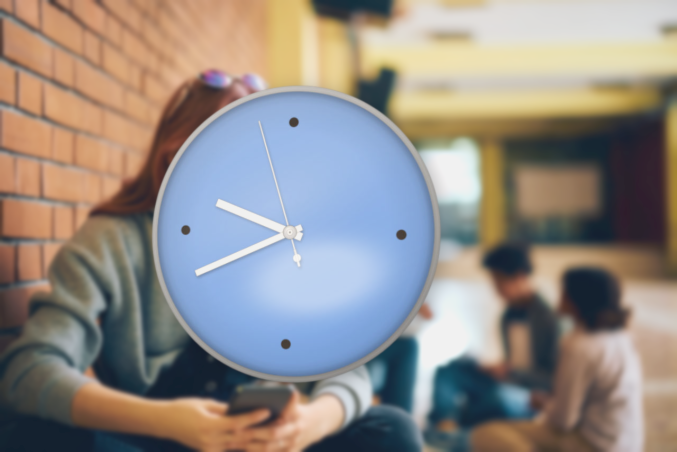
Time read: **9:40:57**
